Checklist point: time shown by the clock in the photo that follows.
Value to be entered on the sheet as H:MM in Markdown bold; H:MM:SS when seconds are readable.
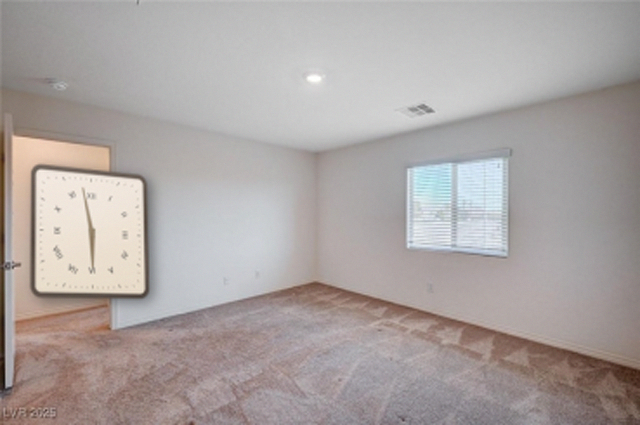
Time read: **5:58**
